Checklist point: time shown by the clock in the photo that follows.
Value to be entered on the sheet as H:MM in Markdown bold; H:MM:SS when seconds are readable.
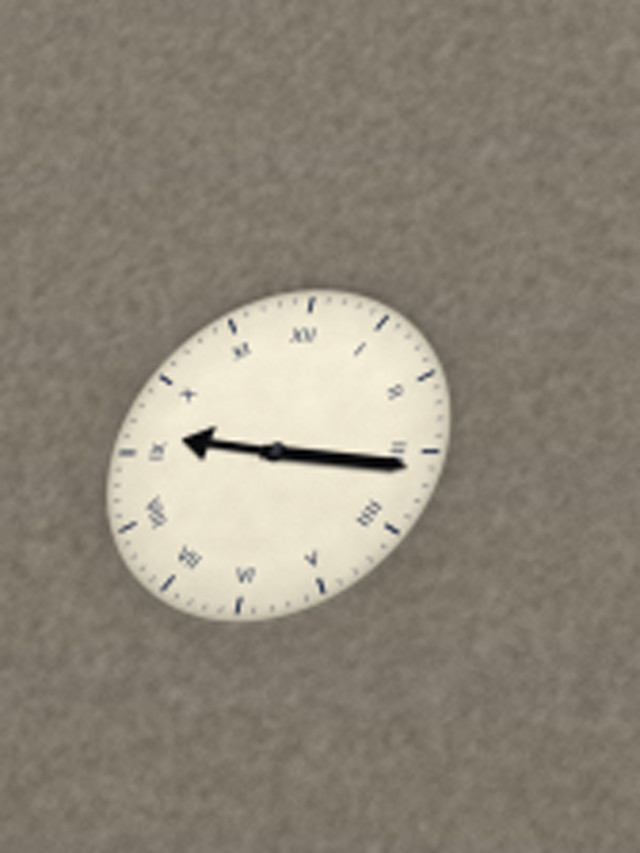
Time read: **9:16**
